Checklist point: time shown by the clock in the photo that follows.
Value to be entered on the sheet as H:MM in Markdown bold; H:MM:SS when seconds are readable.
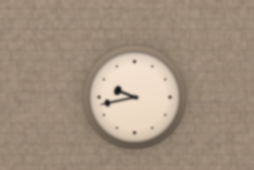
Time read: **9:43**
